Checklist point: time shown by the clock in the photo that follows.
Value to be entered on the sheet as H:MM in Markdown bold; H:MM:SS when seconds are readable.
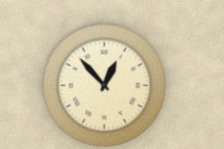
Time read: **12:53**
